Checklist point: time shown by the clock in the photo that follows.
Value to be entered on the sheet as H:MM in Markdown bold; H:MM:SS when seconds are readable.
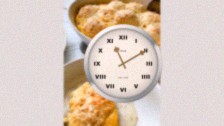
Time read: **11:10**
